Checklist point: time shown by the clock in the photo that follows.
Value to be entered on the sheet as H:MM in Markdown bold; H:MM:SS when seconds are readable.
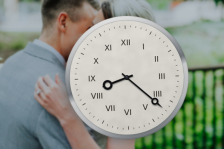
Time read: **8:22**
